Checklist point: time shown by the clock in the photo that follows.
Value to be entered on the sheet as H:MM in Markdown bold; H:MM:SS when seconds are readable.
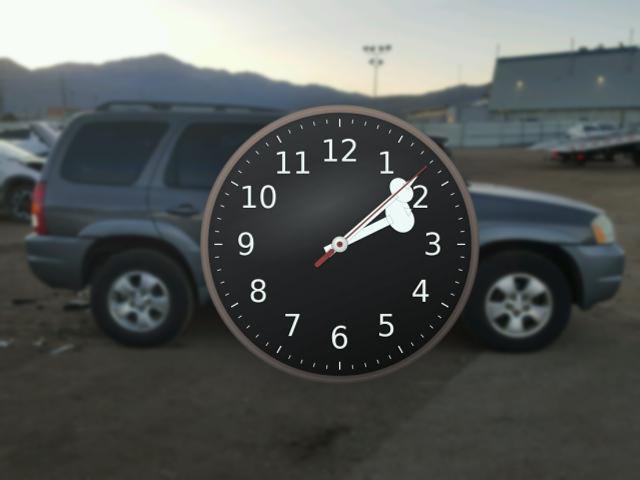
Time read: **2:08:08**
